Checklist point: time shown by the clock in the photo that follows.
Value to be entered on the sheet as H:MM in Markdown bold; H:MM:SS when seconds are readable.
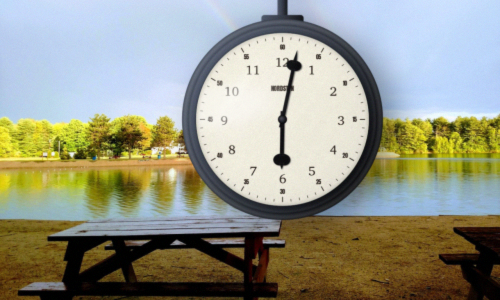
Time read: **6:02**
